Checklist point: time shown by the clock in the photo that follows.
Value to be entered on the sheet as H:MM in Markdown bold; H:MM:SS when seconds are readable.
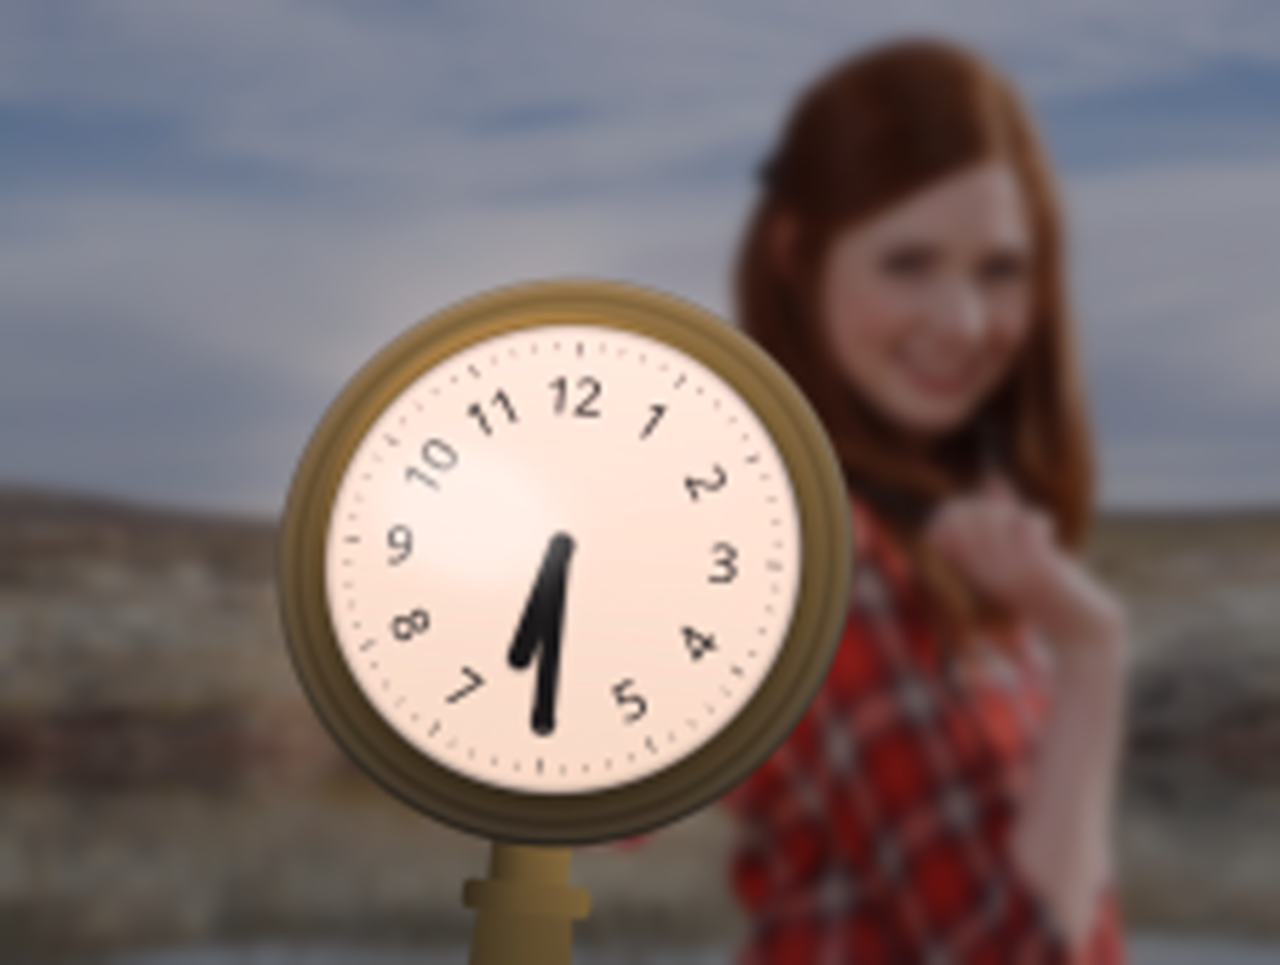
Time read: **6:30**
